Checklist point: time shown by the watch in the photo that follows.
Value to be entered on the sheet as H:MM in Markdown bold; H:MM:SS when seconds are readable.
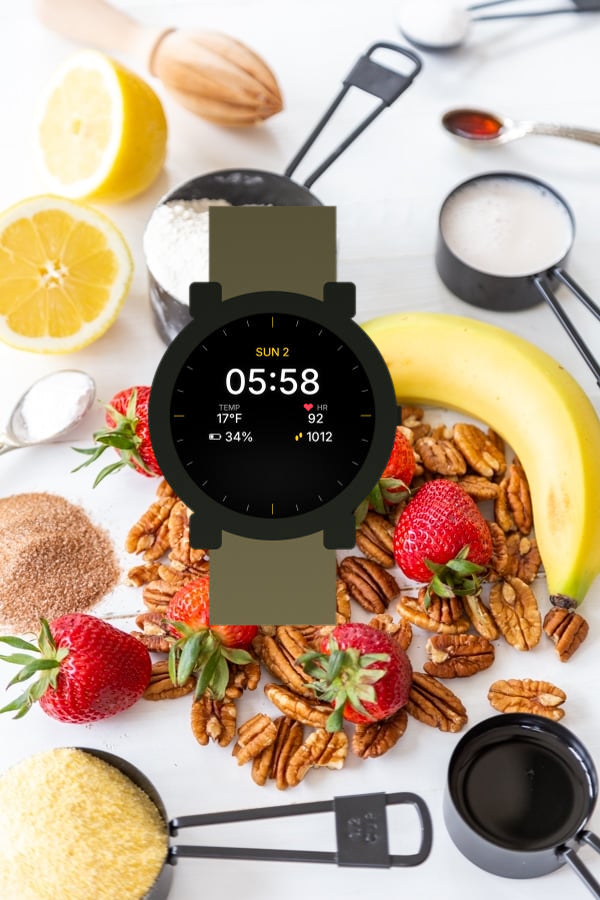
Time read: **5:58**
